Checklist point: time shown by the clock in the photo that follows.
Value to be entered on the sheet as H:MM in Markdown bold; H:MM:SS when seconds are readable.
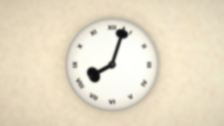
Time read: **8:03**
